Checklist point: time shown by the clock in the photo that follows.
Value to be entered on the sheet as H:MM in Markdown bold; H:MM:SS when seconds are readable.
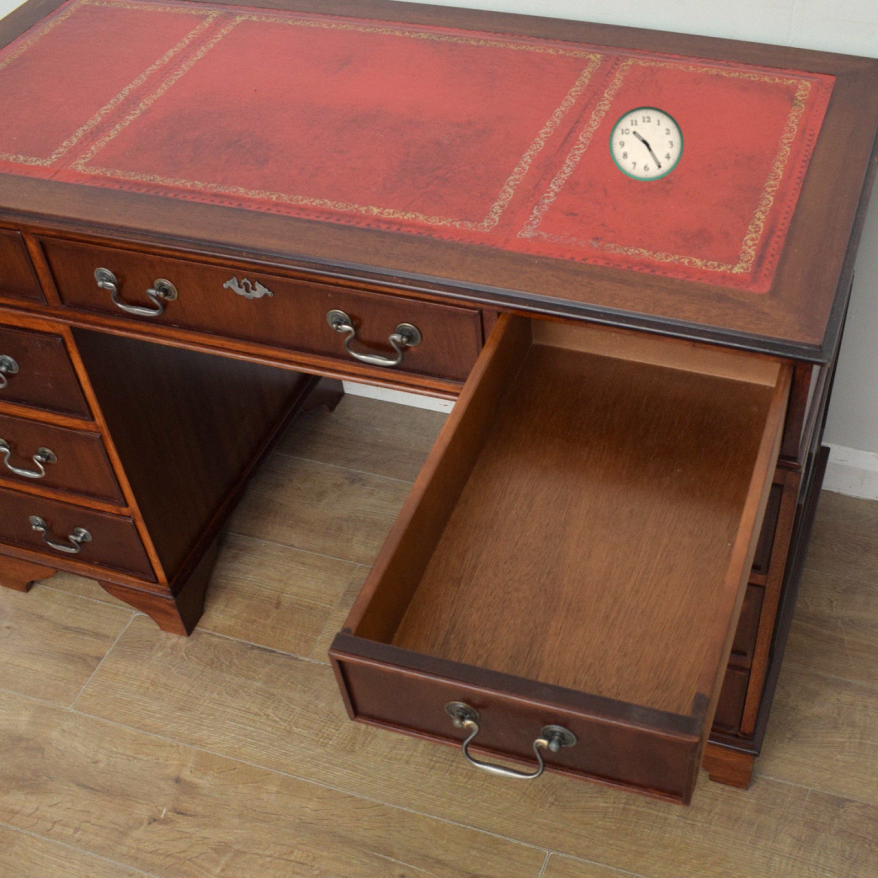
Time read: **10:25**
